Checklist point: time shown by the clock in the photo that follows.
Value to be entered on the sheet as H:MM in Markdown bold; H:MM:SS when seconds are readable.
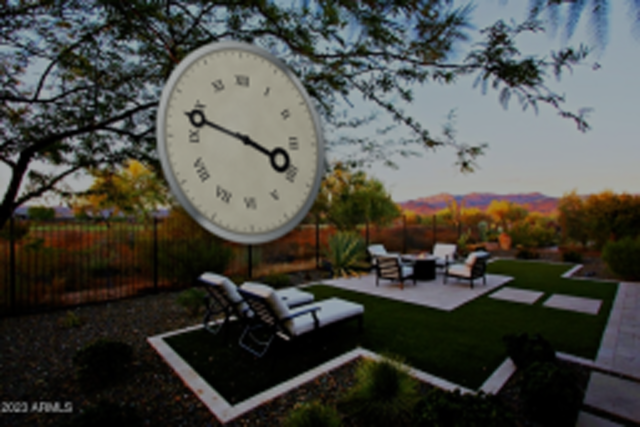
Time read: **3:48**
